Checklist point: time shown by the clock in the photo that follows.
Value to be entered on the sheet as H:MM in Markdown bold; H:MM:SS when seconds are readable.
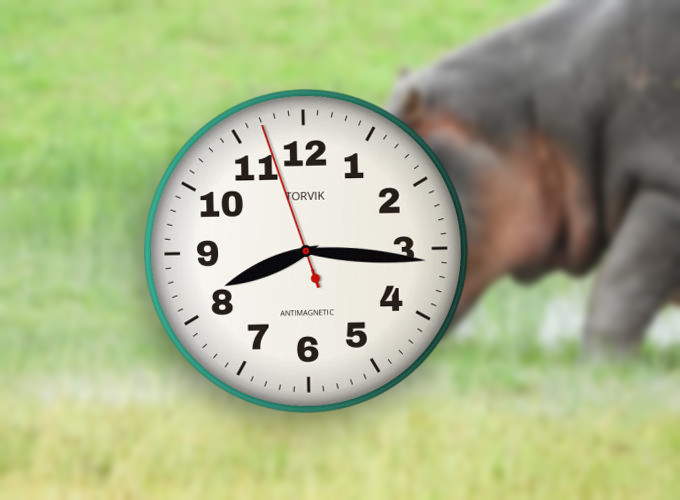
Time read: **8:15:57**
